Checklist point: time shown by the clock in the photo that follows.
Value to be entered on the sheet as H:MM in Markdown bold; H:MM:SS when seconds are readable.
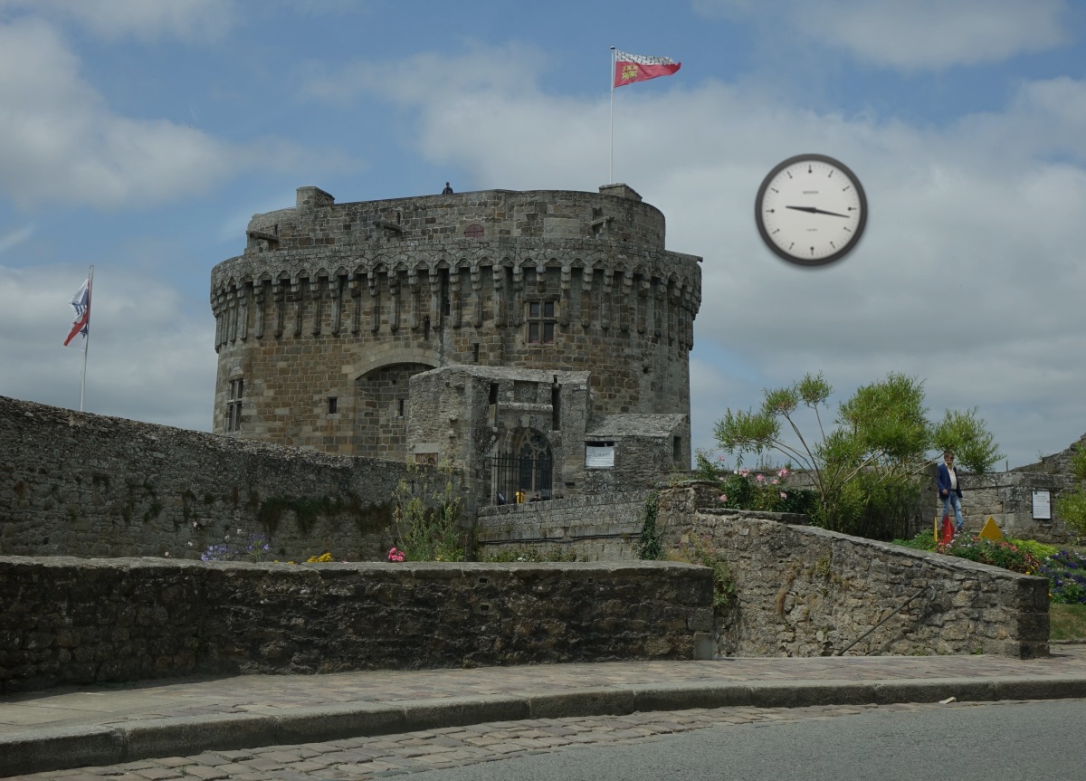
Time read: **9:17**
